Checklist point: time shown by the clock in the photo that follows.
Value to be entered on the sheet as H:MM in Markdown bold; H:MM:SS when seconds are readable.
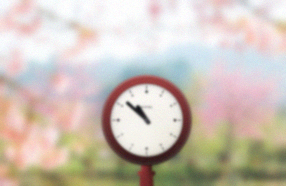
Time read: **10:52**
